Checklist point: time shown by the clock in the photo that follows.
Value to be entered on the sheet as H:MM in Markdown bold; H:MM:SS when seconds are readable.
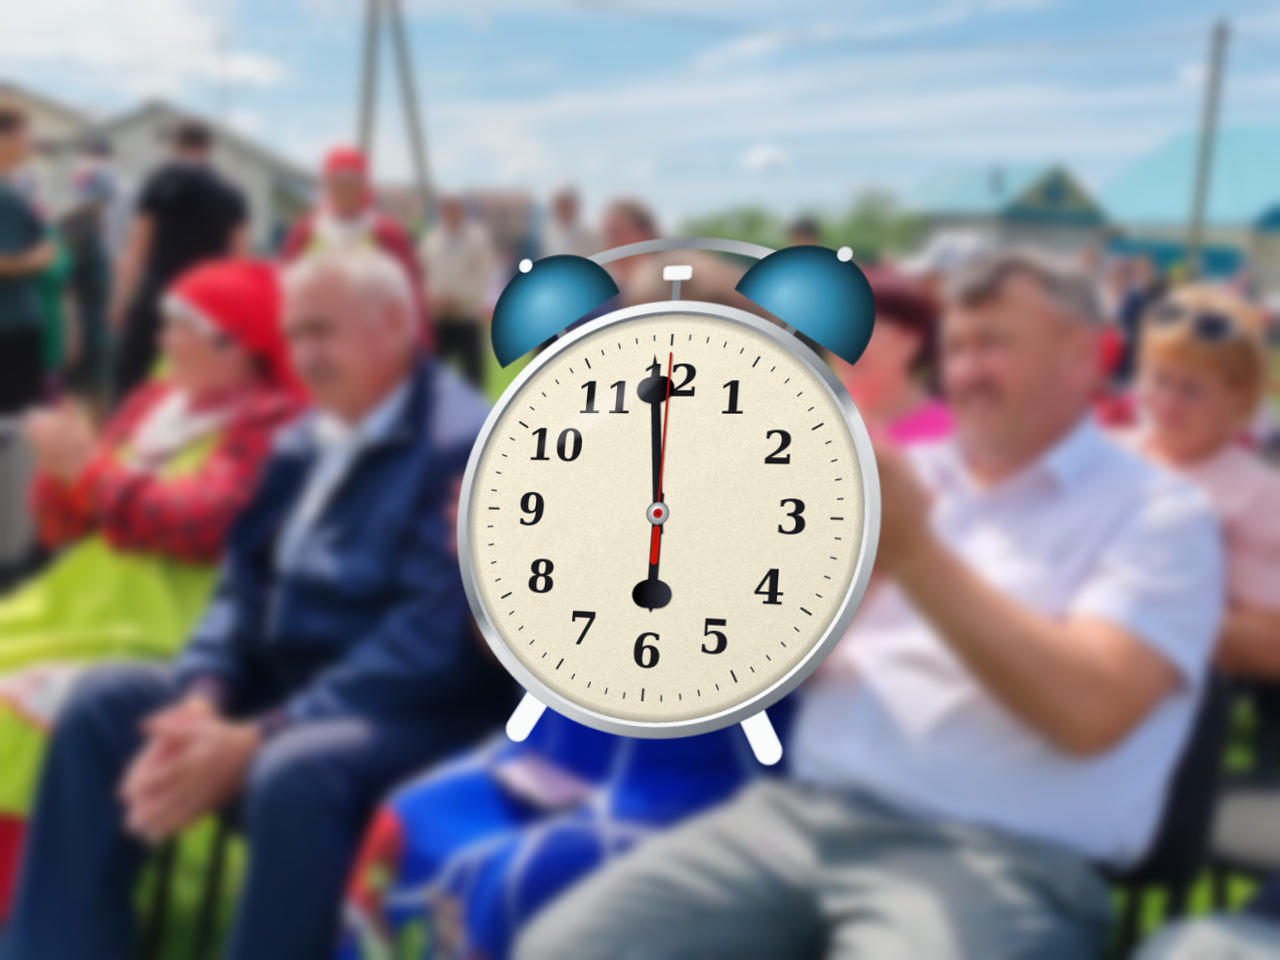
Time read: **5:59:00**
